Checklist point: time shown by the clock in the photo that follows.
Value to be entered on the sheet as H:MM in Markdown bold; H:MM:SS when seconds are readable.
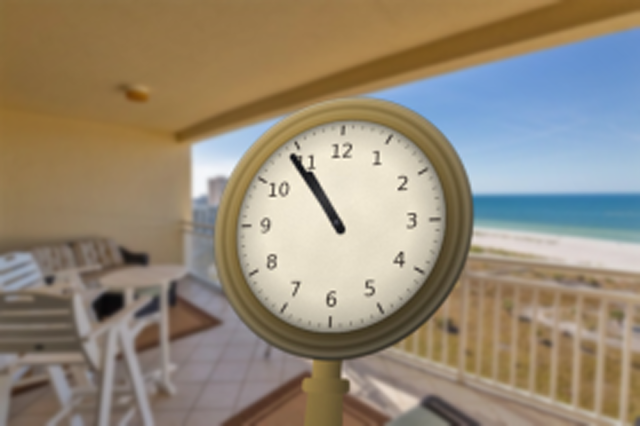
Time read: **10:54**
